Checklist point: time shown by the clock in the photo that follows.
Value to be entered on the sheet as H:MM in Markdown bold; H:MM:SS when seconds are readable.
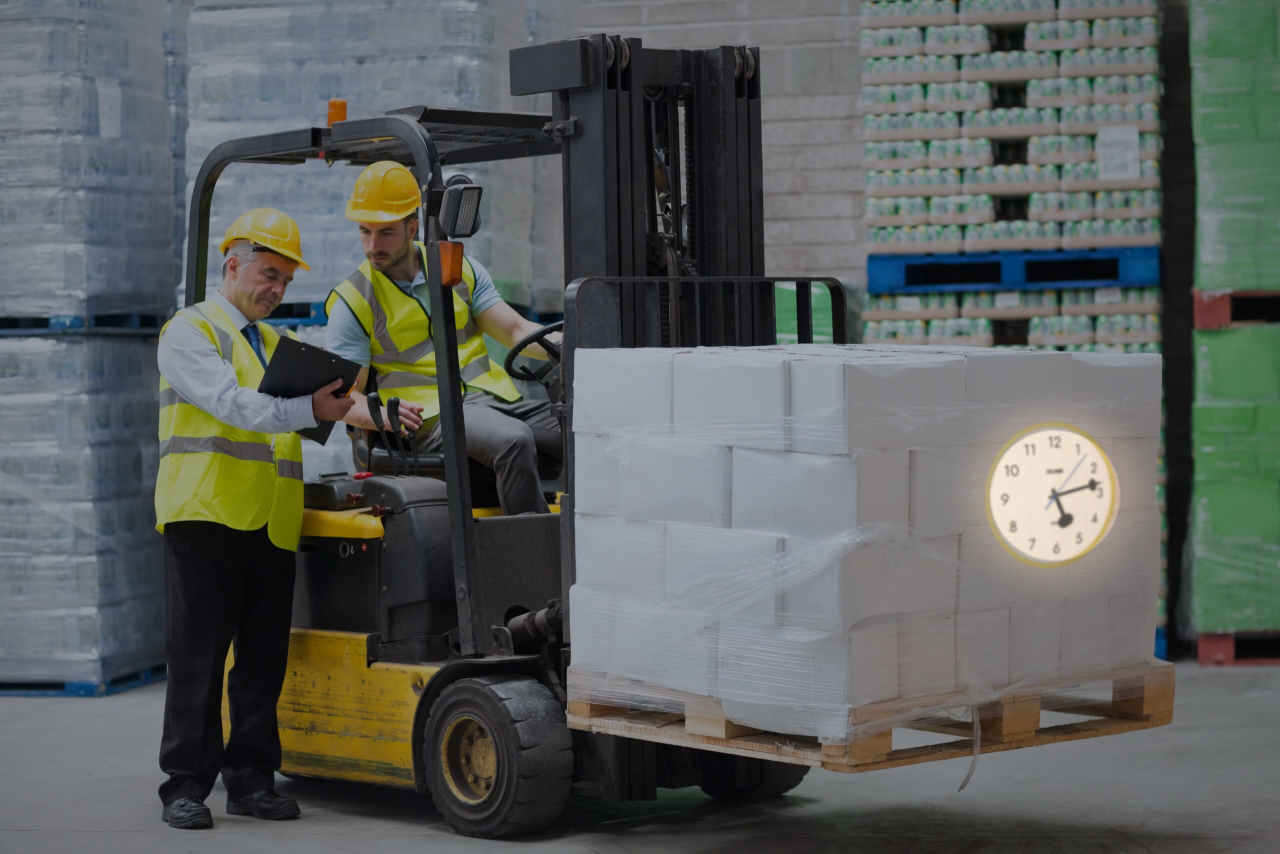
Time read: **5:13:07**
